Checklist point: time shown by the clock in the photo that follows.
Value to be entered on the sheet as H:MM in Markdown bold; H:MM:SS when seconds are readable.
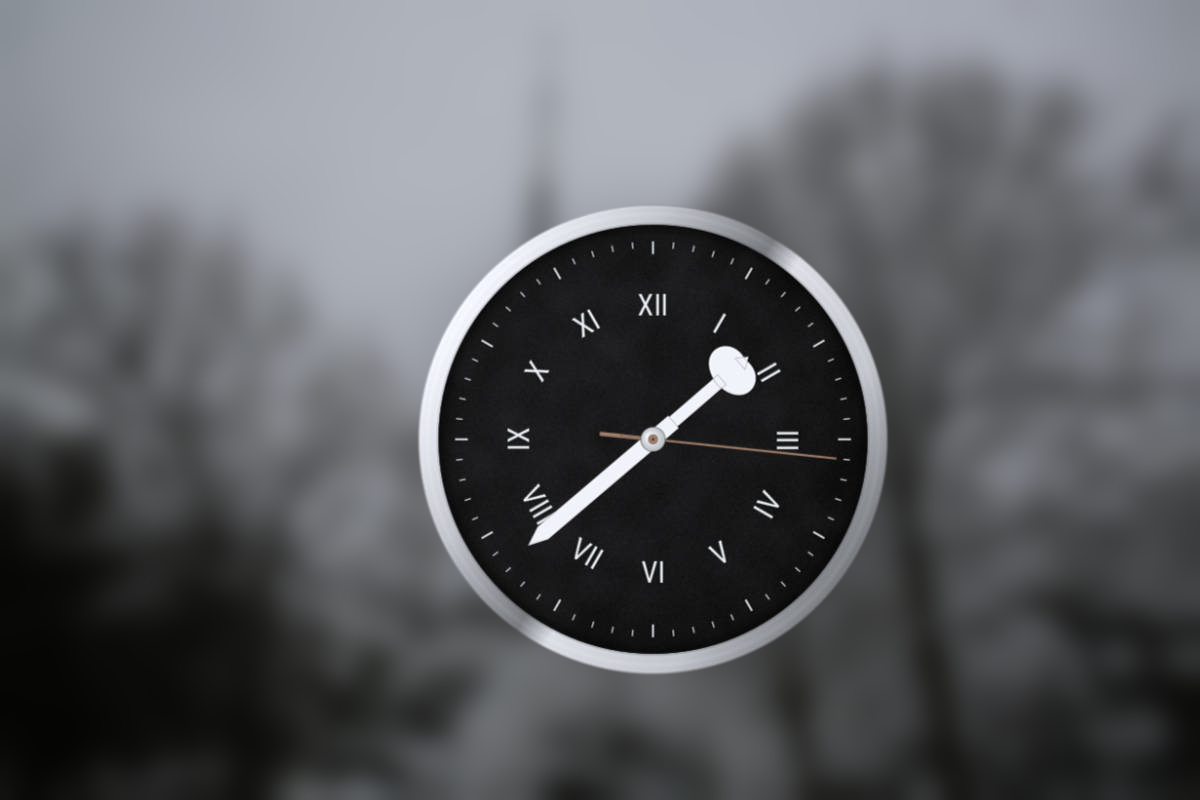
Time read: **1:38:16**
